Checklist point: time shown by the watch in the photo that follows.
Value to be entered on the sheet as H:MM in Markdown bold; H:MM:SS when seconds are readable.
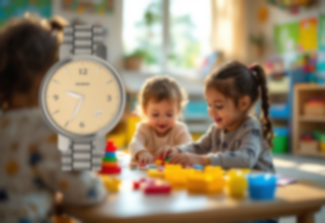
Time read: **9:34**
